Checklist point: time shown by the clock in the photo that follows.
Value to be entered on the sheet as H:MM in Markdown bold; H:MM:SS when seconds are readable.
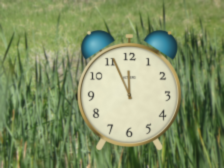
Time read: **11:56**
